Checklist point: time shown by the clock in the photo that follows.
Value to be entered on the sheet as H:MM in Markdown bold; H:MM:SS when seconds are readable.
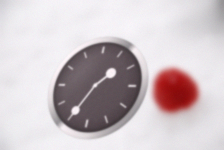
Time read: **1:35**
